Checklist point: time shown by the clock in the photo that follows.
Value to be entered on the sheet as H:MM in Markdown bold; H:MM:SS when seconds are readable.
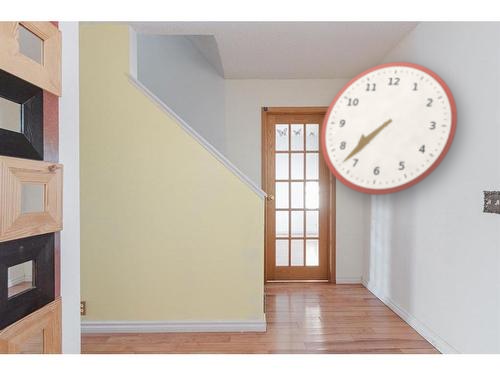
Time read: **7:37**
